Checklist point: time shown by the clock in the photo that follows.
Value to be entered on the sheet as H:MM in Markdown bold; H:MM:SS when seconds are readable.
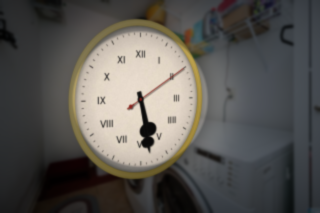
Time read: **5:28:10**
